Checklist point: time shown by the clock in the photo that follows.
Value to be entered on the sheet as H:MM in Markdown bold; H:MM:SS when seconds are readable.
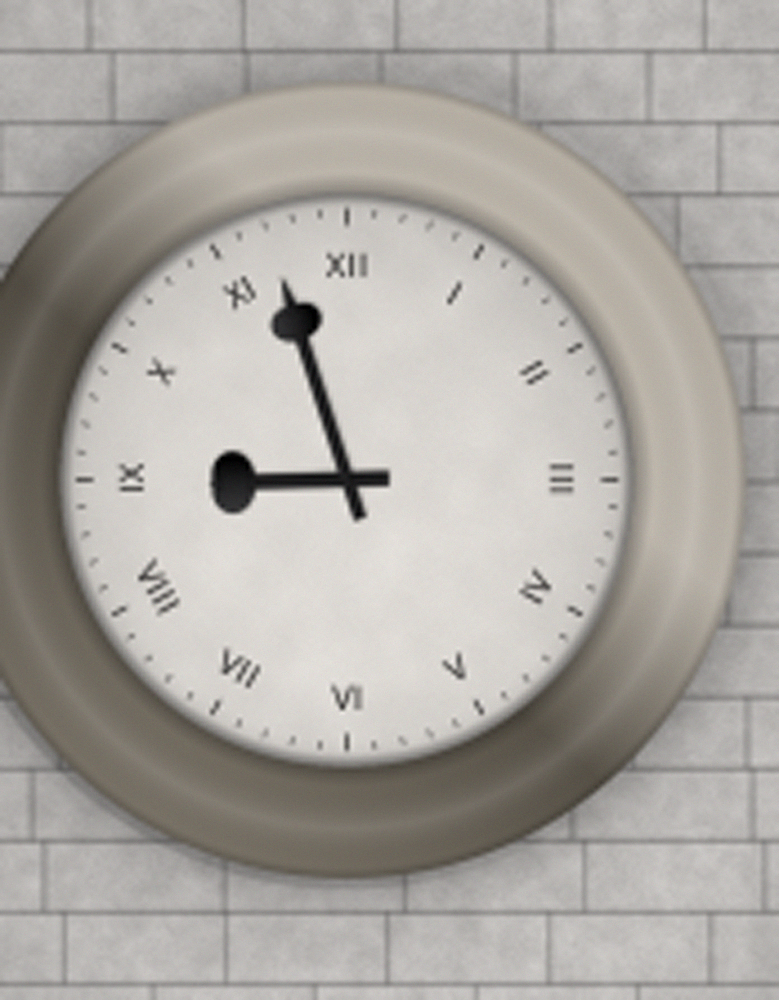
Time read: **8:57**
